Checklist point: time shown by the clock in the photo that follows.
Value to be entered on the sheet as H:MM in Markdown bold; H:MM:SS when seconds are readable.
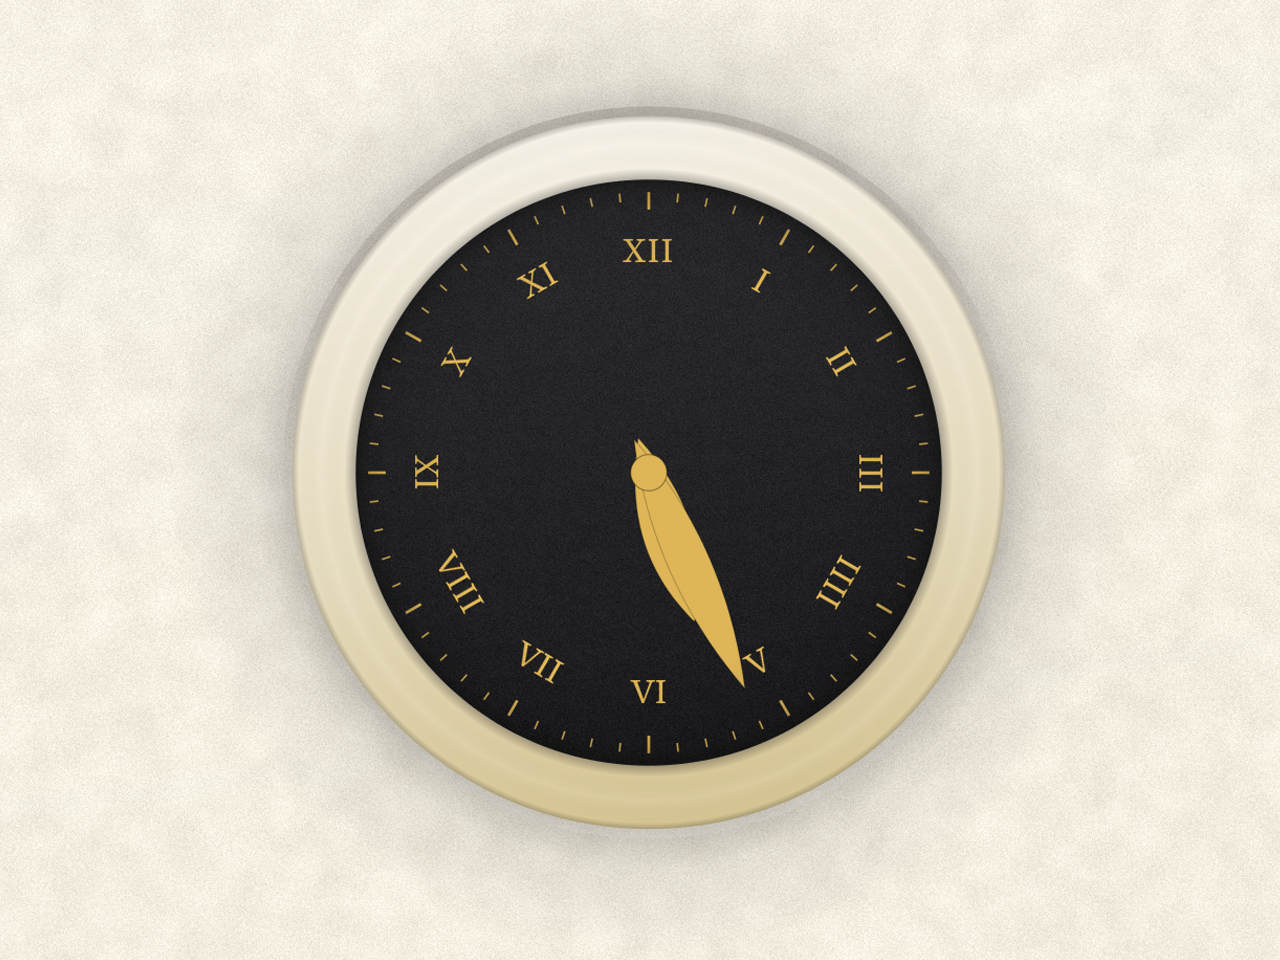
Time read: **5:26**
